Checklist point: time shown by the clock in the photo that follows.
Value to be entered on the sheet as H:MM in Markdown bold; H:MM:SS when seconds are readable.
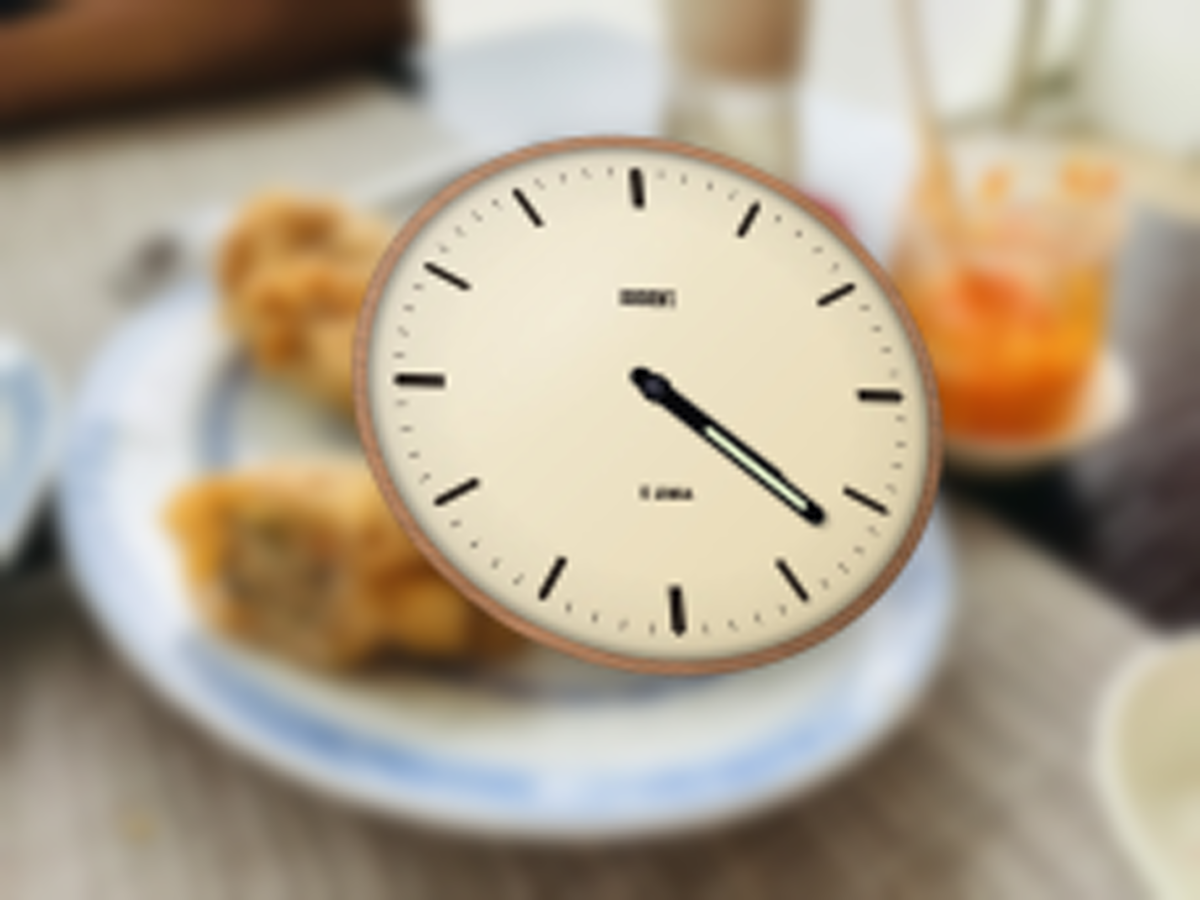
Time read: **4:22**
